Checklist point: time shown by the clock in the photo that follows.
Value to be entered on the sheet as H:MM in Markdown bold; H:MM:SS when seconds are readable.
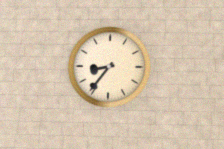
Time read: **8:36**
